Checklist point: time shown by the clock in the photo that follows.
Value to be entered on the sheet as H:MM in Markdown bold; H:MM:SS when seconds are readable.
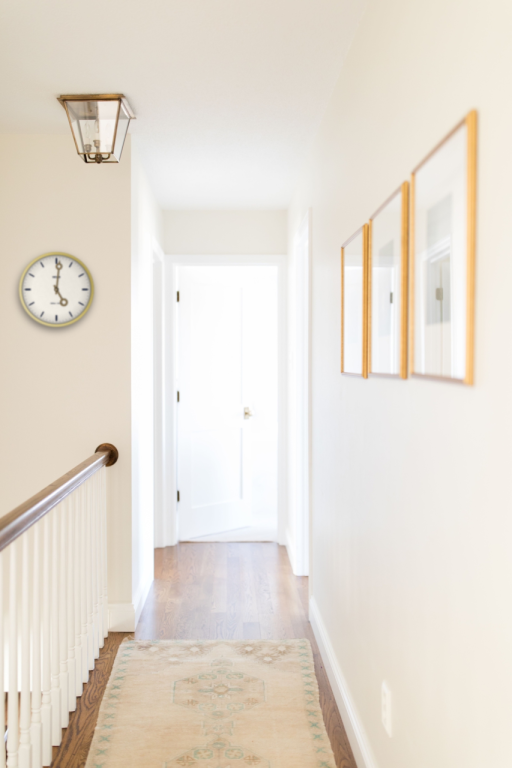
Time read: **5:01**
